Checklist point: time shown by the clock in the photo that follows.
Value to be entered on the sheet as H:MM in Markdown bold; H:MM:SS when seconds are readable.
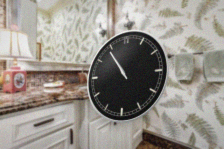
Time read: **10:54**
